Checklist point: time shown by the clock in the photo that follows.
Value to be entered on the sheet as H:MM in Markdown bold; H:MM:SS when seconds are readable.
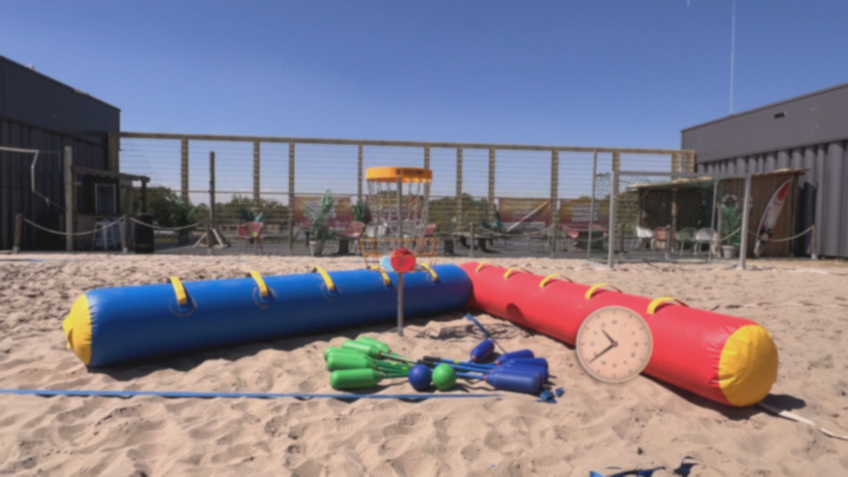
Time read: **10:39**
